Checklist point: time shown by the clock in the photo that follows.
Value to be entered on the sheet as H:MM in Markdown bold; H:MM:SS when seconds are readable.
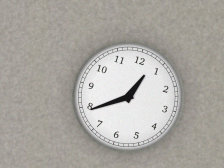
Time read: **12:39**
